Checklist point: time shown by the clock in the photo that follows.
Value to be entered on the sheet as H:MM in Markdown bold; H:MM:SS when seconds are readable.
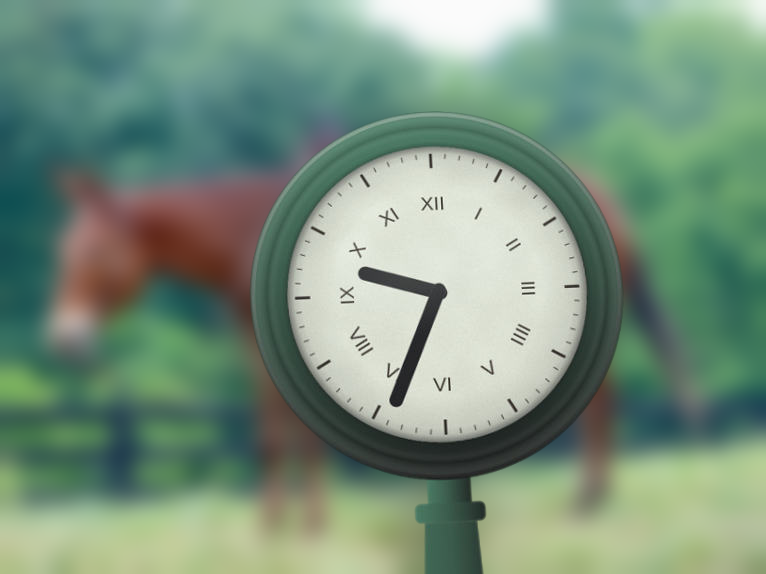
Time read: **9:34**
